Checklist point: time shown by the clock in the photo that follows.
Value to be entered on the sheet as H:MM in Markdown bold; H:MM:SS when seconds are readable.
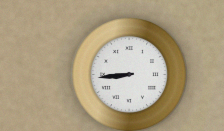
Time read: **8:44**
